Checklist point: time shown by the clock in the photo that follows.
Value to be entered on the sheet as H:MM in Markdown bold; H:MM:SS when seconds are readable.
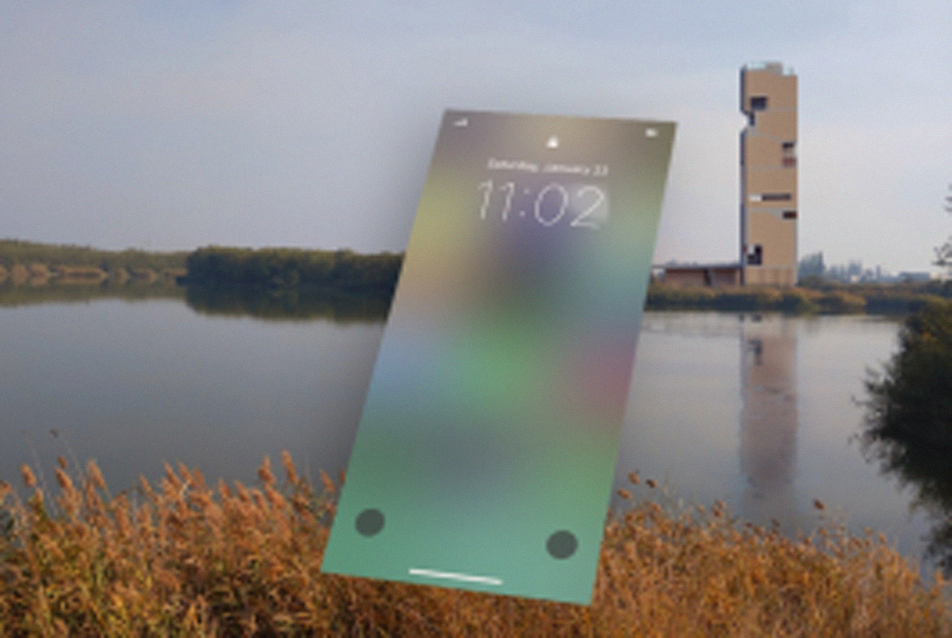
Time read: **11:02**
